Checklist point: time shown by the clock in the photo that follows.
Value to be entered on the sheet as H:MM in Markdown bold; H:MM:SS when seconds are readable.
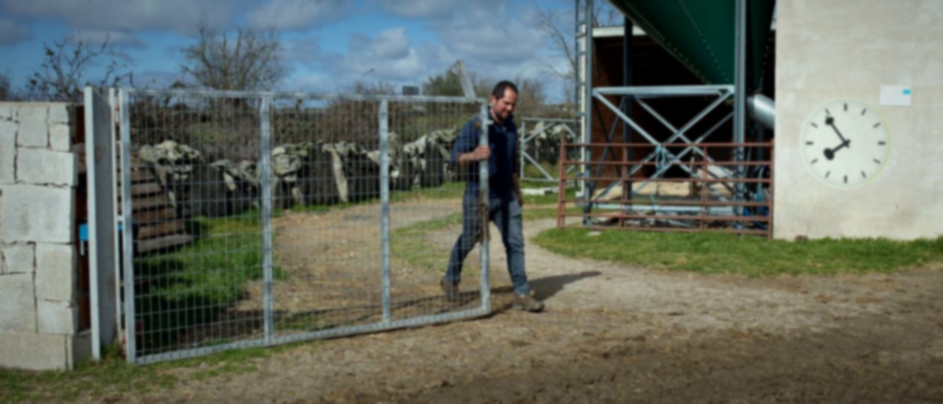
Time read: **7:54**
